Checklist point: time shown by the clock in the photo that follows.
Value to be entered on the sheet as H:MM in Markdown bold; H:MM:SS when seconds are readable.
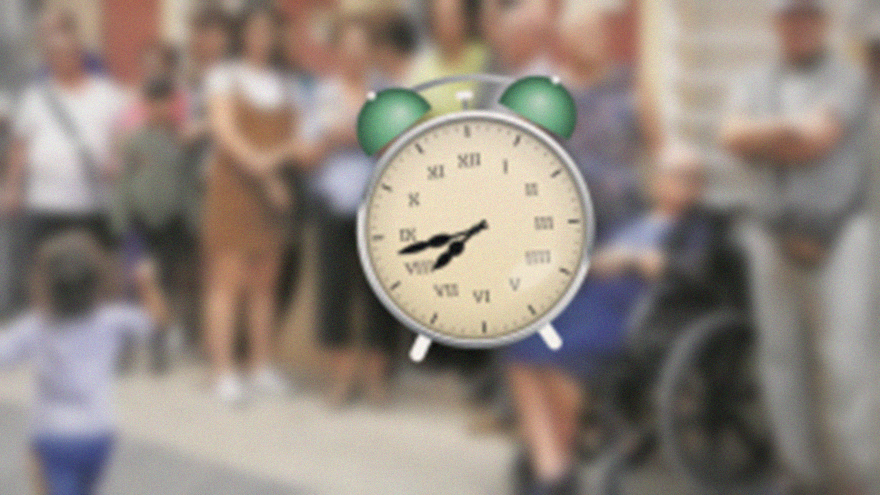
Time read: **7:43**
